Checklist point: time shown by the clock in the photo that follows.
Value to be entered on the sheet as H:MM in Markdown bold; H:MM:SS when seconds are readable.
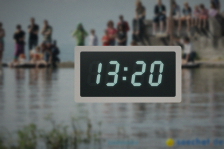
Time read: **13:20**
